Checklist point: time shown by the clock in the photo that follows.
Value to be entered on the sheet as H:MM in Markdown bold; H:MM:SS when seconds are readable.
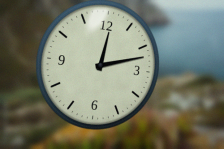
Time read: **12:12**
